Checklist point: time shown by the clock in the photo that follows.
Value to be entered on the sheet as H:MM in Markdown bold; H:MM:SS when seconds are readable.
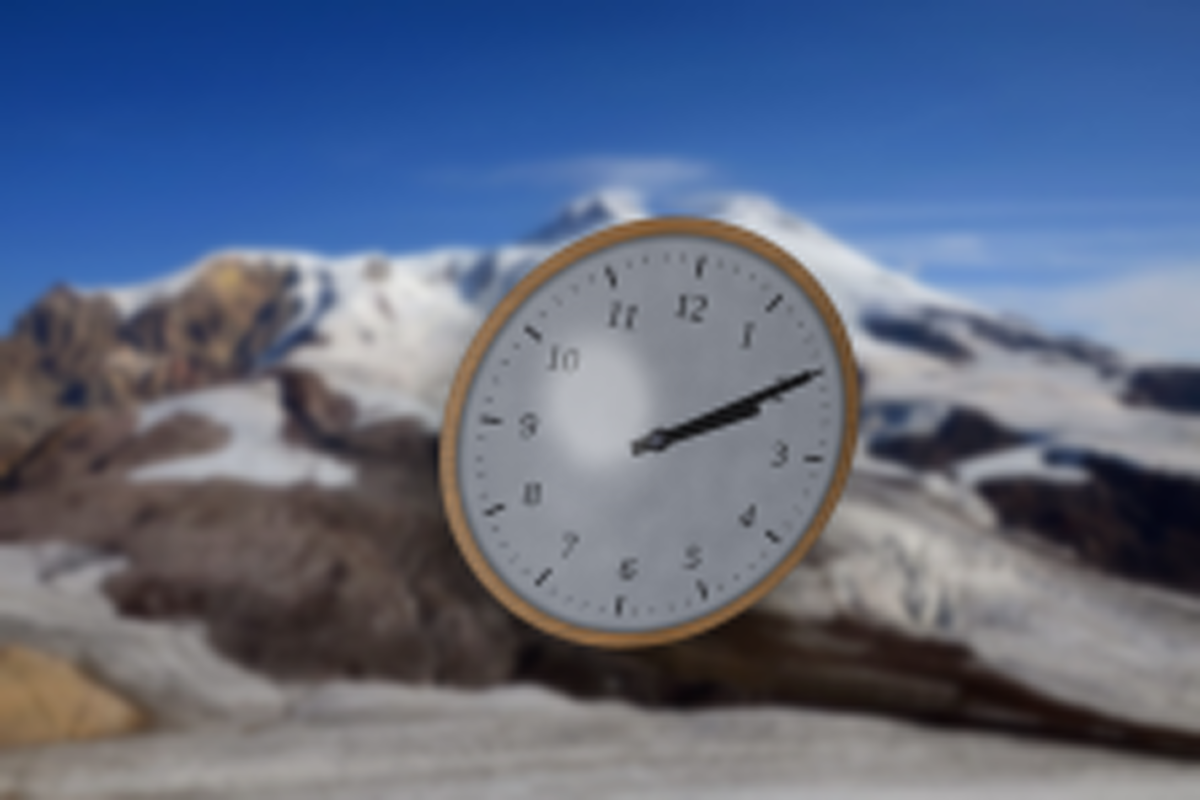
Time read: **2:10**
